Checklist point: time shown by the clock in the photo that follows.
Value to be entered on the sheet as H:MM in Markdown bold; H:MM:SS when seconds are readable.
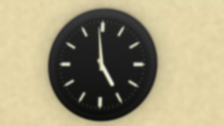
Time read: **4:59**
